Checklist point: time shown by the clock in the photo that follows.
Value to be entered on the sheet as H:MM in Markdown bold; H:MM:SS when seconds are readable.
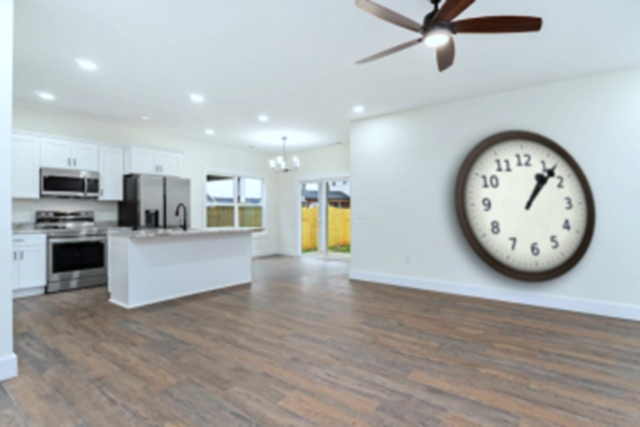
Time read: **1:07**
